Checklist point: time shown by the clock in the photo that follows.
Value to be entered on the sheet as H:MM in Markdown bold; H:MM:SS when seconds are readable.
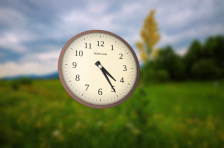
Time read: **4:25**
